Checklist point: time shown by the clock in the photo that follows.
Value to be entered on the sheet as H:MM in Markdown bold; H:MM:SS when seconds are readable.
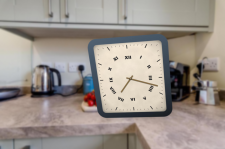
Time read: **7:18**
